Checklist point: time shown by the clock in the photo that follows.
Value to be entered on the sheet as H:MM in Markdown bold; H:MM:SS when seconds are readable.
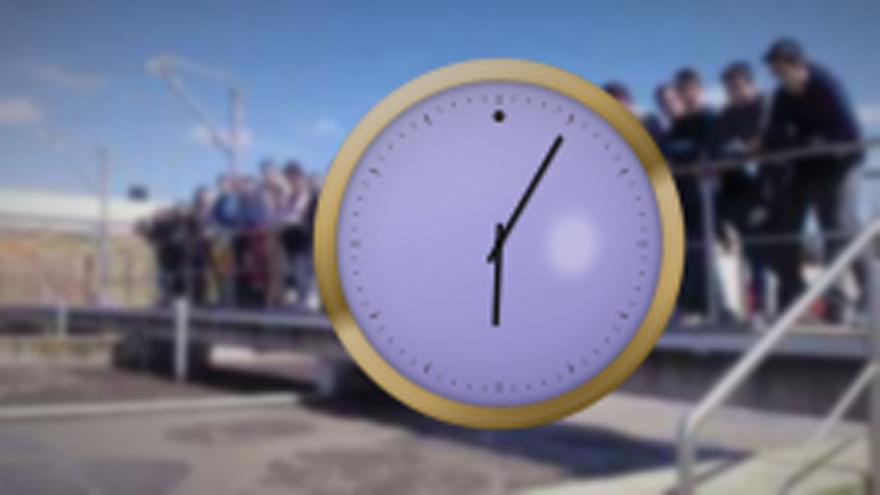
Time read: **6:05**
